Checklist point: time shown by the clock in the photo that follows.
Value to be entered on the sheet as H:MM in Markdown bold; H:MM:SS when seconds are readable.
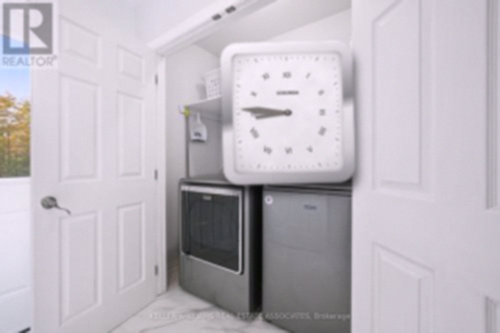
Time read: **8:46**
